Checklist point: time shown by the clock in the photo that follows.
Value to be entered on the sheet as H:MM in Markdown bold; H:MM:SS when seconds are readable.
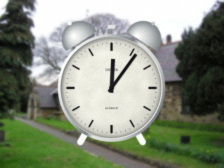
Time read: **12:06**
